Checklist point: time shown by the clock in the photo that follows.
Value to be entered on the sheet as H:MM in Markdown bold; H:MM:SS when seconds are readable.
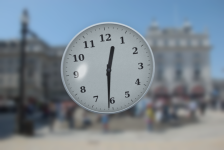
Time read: **12:31**
